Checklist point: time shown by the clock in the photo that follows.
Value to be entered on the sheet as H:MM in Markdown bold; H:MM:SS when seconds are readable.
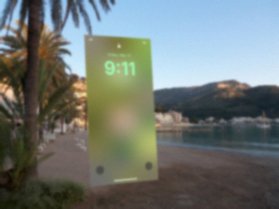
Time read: **9:11**
